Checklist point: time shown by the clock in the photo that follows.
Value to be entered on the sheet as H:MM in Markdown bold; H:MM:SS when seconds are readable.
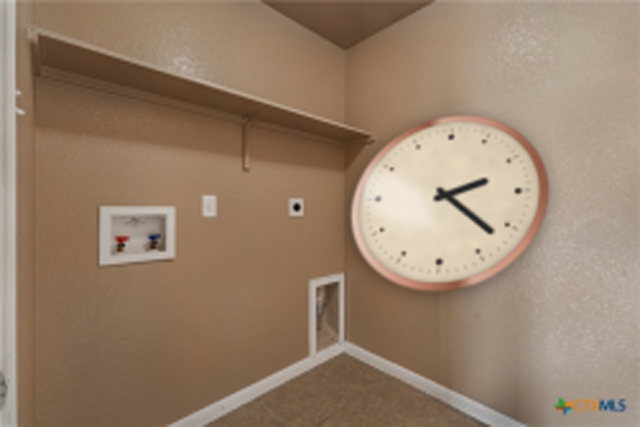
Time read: **2:22**
